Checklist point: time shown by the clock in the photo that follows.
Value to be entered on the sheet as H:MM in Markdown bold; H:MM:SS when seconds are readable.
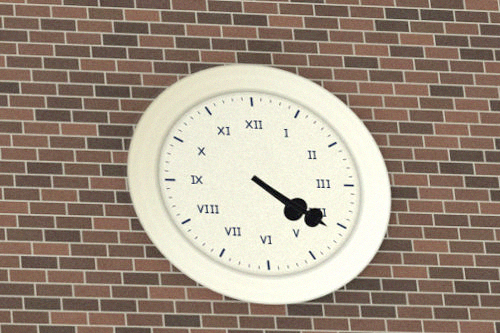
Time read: **4:21**
